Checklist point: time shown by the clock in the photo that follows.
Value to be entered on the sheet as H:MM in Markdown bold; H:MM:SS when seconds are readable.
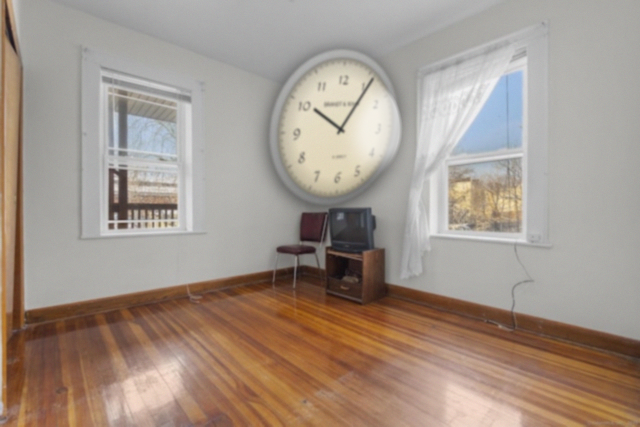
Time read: **10:06**
